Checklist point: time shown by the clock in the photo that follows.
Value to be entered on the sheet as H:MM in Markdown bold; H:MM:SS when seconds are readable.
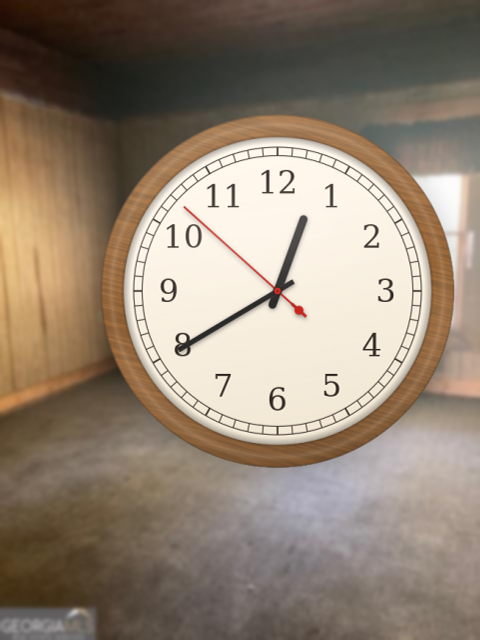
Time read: **12:39:52**
